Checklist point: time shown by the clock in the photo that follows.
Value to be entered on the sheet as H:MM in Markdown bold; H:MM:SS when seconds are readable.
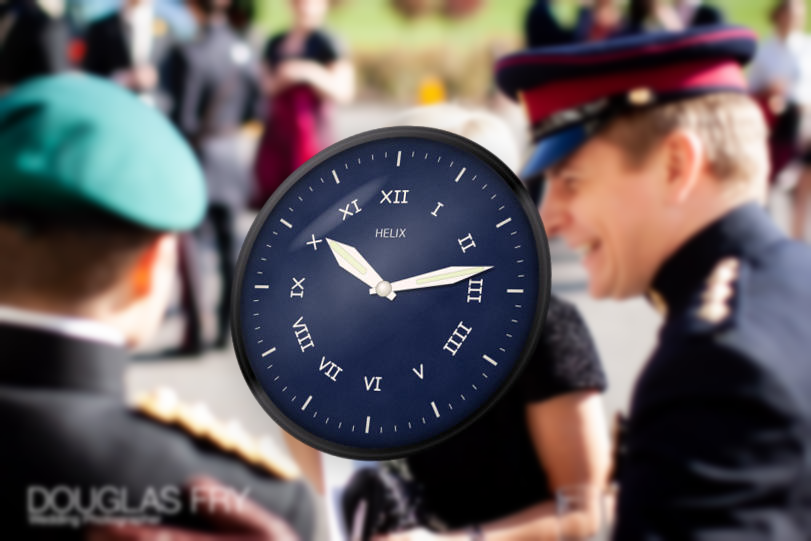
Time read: **10:13**
